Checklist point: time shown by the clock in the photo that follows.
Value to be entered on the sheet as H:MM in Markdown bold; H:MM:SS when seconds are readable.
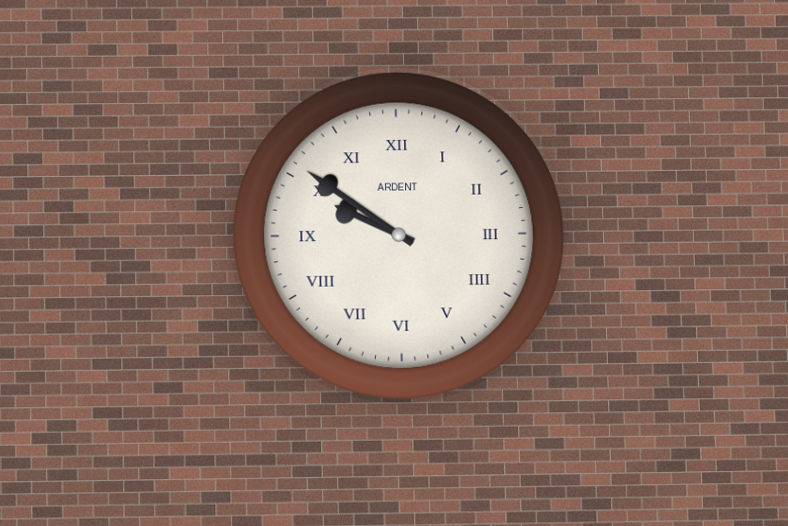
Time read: **9:51**
